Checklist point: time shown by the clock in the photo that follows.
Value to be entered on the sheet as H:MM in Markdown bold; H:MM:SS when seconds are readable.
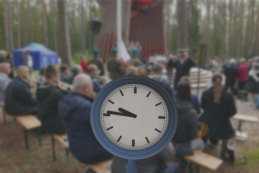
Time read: **9:46**
